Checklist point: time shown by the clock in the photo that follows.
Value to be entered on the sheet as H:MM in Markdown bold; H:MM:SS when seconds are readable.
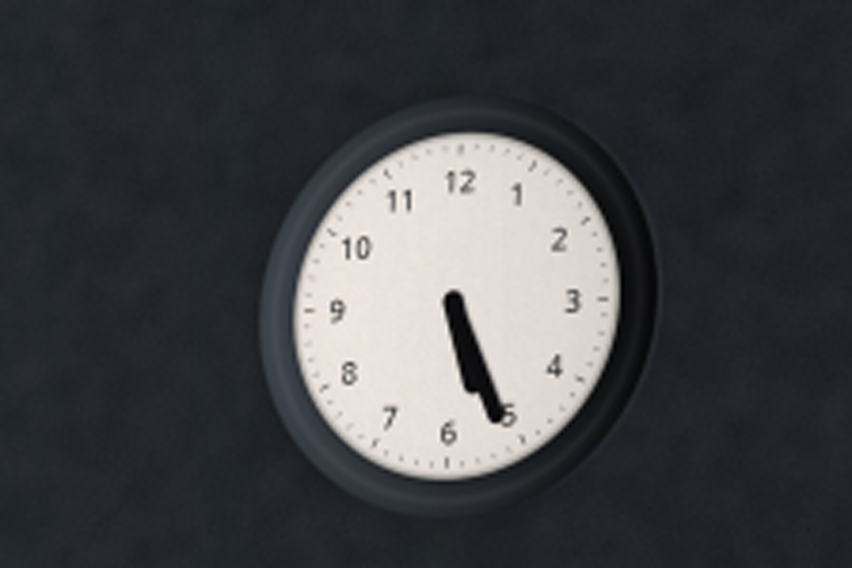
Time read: **5:26**
